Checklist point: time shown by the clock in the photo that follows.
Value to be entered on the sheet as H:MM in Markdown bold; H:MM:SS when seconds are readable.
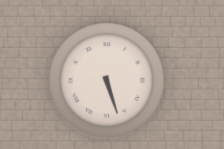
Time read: **5:27**
